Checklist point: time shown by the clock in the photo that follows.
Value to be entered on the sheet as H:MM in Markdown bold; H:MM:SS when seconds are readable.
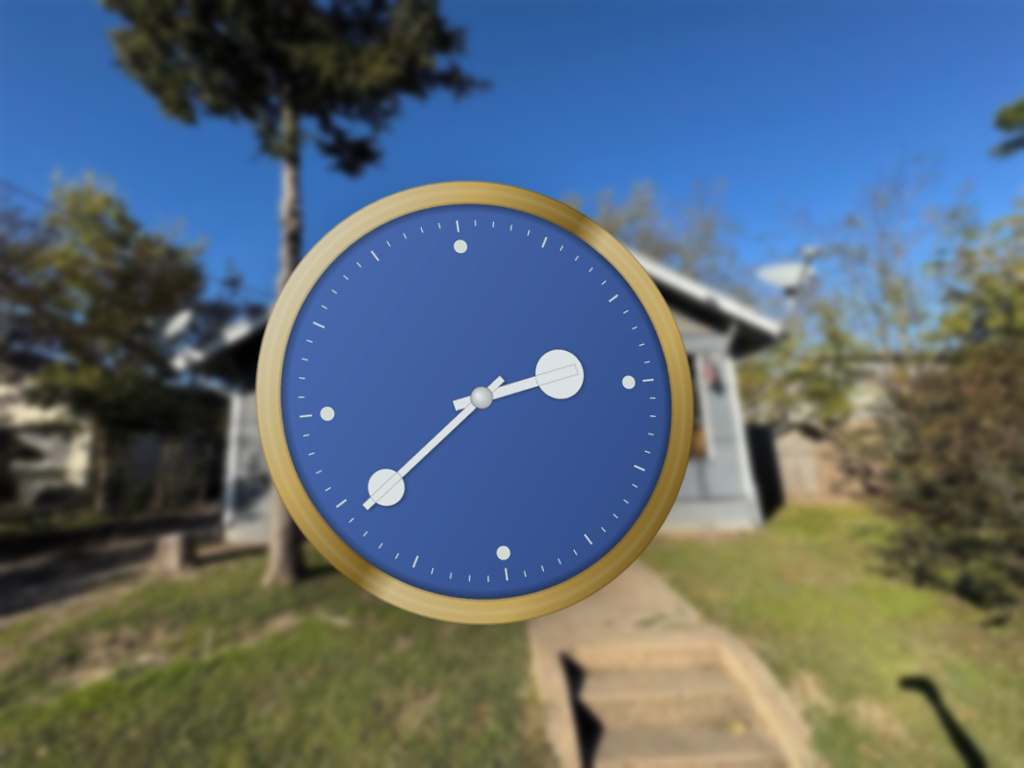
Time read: **2:39**
